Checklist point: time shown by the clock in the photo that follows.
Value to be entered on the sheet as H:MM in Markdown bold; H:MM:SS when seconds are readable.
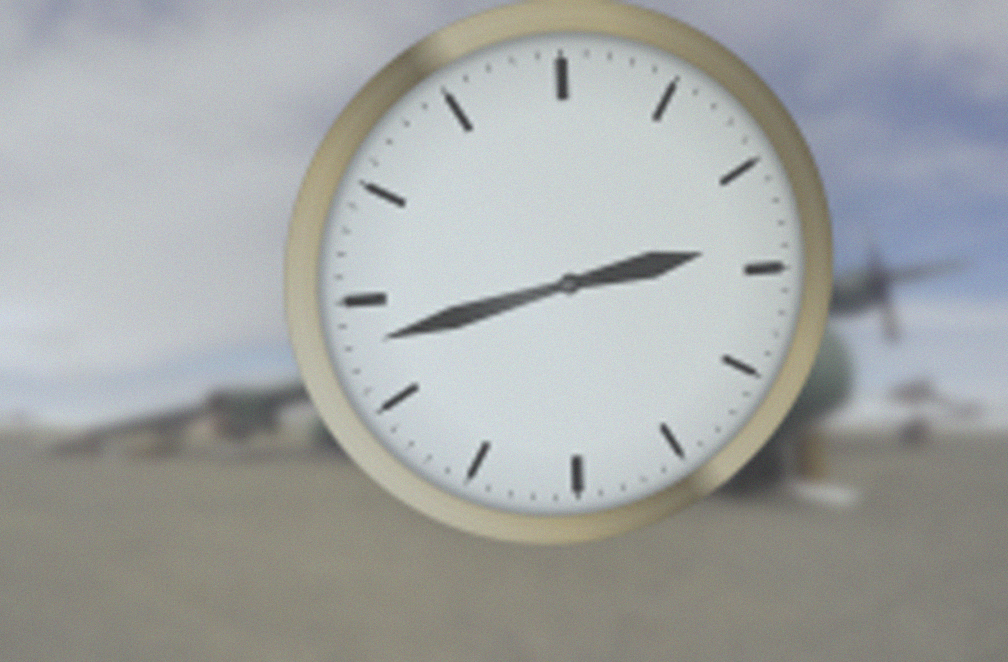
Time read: **2:43**
